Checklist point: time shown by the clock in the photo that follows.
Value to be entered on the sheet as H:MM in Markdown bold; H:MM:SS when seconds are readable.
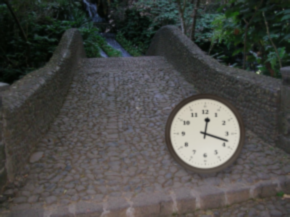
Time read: **12:18**
